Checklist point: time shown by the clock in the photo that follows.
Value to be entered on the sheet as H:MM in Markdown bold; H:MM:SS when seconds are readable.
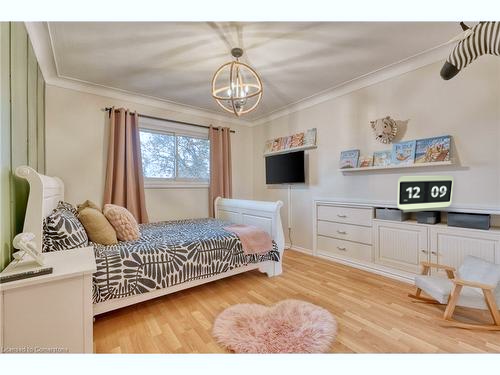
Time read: **12:09**
